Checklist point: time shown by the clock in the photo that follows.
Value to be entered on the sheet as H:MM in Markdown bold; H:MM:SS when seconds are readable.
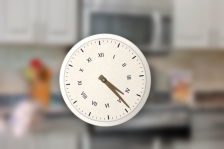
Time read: **4:24**
